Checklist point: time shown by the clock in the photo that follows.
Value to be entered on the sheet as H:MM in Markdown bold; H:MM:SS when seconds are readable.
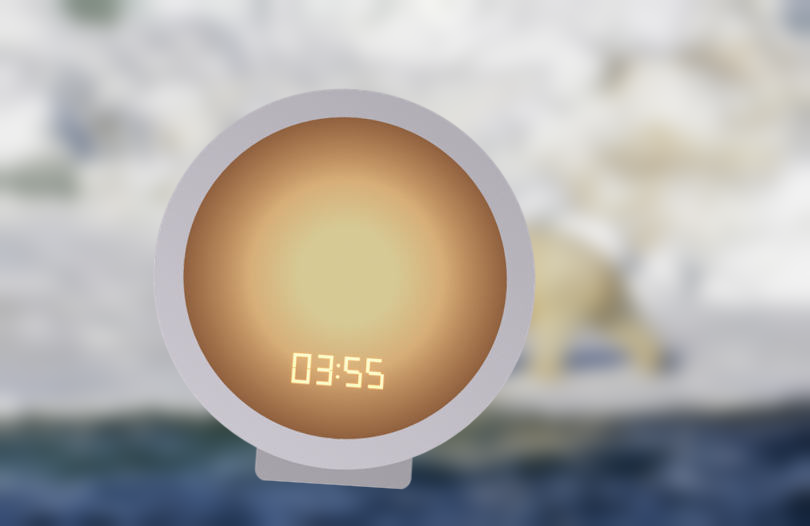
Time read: **3:55**
